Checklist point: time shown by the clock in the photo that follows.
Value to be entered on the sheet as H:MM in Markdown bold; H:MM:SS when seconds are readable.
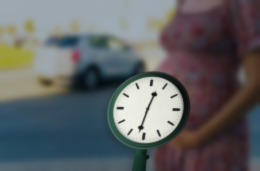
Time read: **12:32**
